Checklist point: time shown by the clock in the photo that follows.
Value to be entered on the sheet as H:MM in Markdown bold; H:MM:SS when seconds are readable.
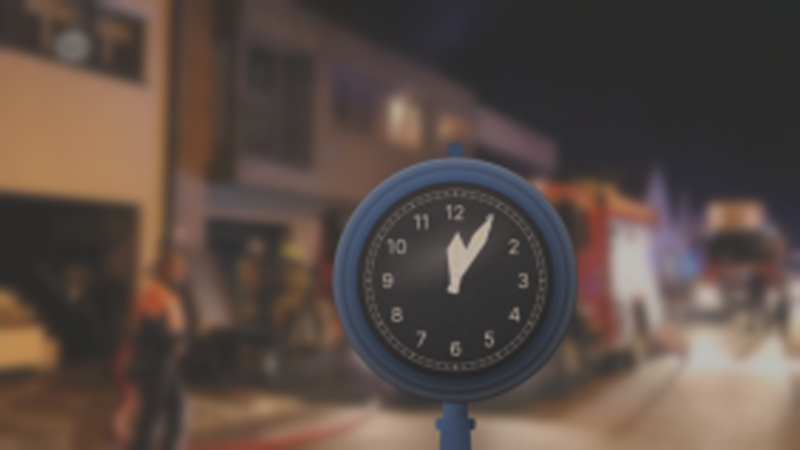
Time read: **12:05**
